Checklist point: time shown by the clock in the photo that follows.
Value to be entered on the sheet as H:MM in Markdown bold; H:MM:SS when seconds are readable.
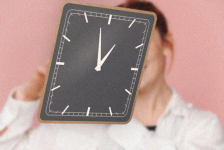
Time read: **12:58**
